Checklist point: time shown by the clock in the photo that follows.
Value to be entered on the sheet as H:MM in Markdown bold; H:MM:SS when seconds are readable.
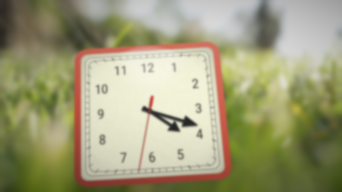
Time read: **4:18:32**
